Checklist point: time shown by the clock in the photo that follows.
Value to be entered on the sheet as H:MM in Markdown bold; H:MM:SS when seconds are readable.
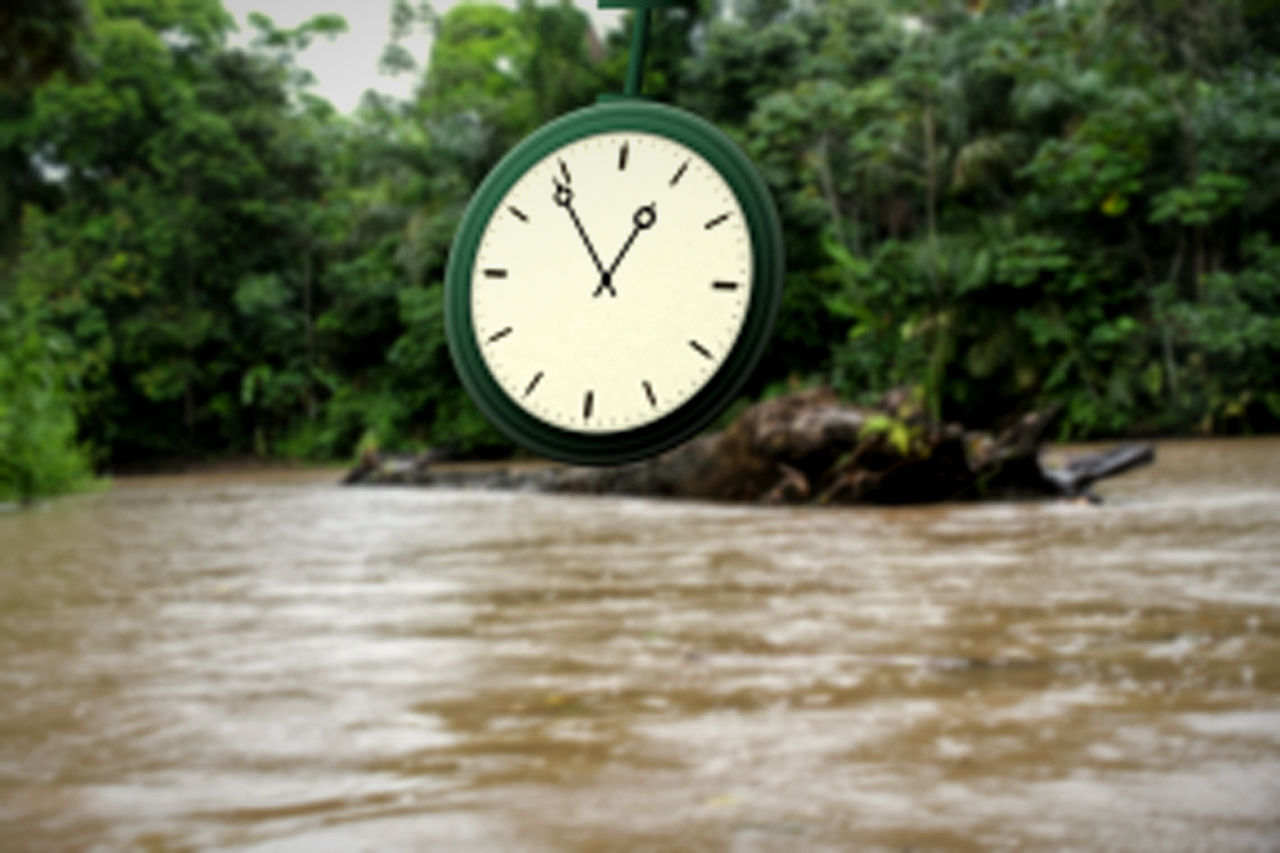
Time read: **12:54**
